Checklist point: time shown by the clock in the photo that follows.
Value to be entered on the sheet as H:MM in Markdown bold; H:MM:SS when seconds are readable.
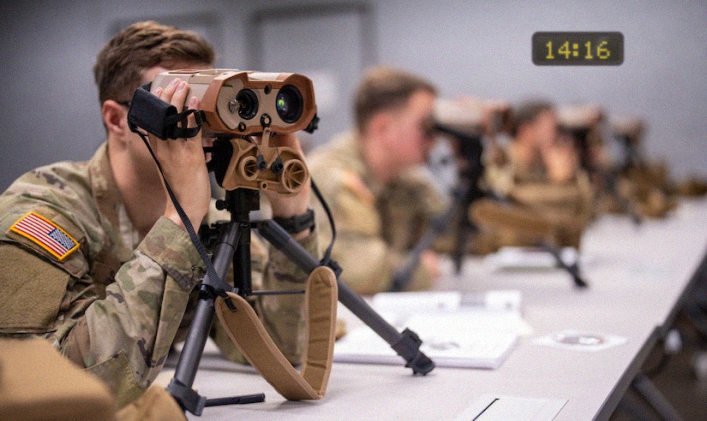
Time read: **14:16**
